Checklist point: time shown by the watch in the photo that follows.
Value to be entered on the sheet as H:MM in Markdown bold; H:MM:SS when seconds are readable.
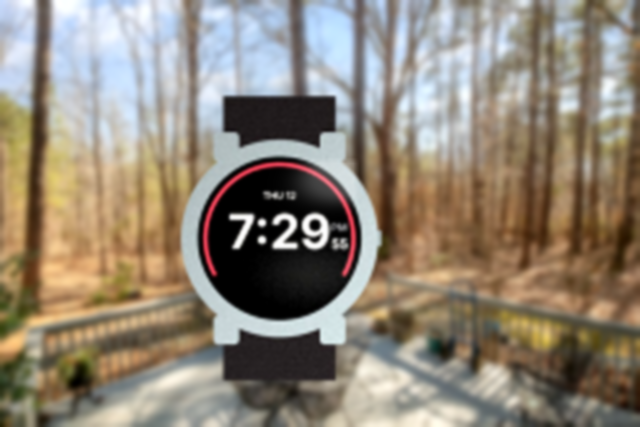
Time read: **7:29**
